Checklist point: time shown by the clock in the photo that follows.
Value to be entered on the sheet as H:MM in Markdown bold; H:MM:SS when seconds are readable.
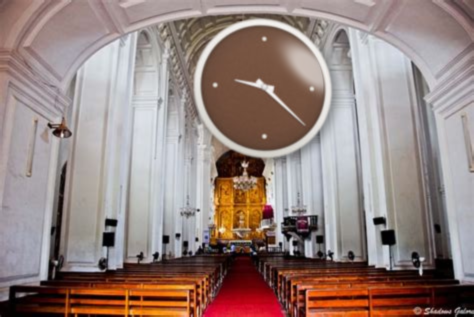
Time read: **9:22**
